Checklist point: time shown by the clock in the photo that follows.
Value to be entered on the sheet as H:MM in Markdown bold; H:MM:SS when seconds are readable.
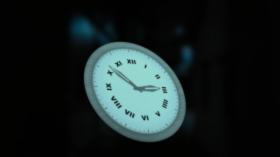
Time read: **2:52**
